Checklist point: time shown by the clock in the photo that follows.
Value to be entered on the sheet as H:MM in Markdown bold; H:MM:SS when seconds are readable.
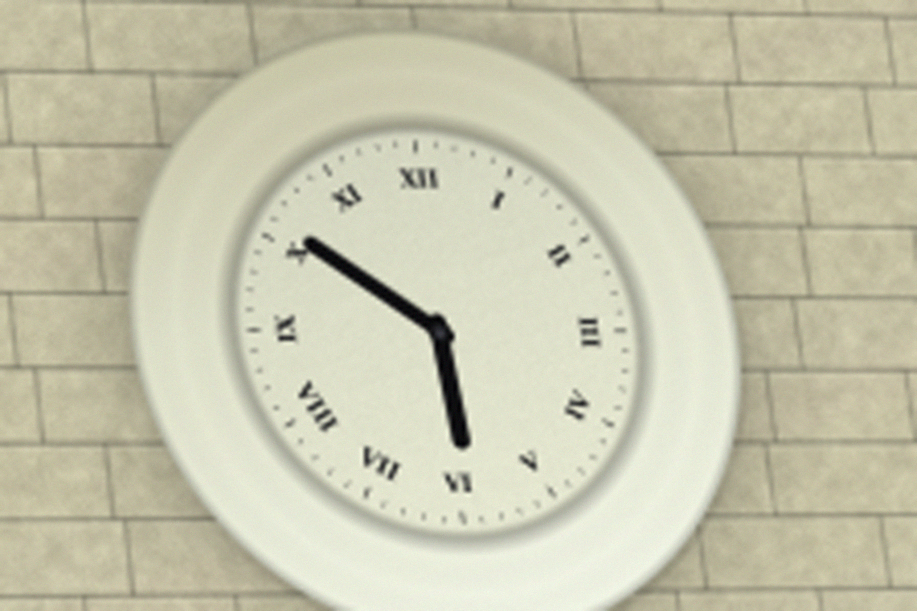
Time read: **5:51**
